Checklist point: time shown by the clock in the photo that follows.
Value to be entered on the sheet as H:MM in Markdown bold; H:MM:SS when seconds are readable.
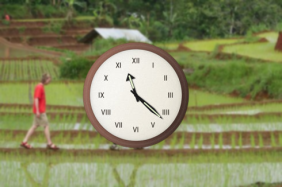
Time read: **11:22**
